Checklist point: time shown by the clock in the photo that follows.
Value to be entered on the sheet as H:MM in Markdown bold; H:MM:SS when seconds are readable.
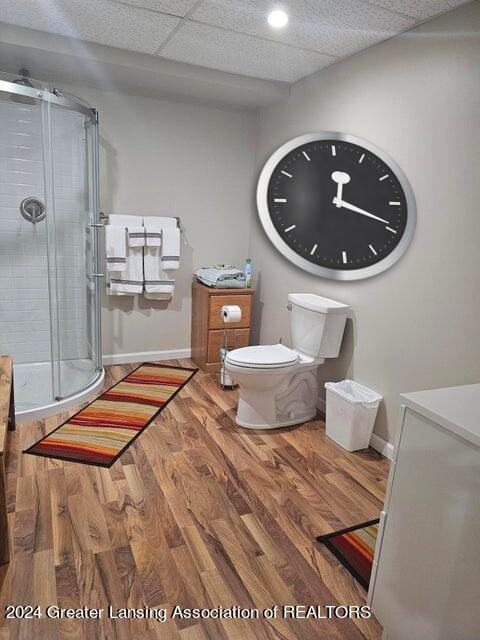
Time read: **12:19**
